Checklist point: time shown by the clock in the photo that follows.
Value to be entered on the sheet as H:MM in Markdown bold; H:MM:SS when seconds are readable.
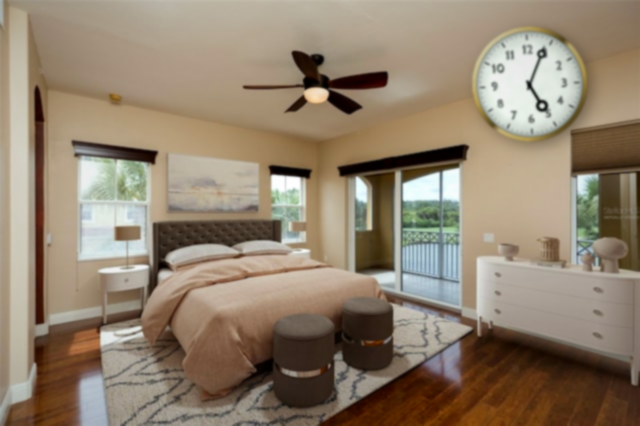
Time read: **5:04**
